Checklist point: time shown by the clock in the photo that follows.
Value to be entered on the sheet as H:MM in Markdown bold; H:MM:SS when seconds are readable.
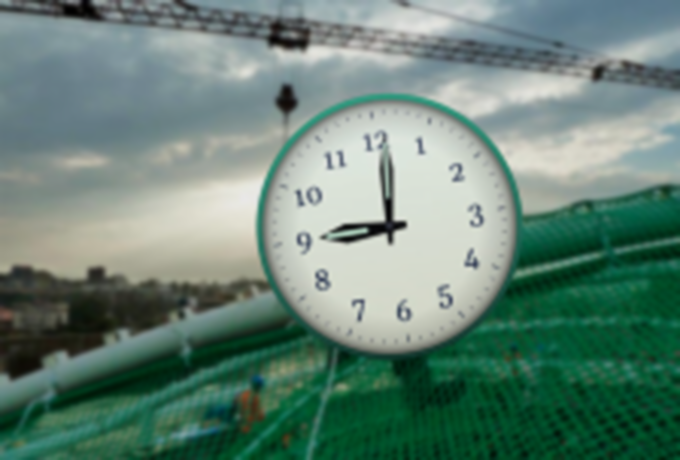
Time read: **9:01**
